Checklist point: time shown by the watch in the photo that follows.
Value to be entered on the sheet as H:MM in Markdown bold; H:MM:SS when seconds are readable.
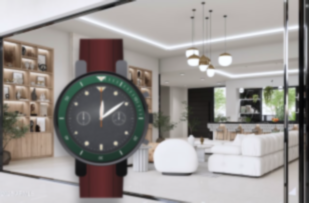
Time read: **12:09**
